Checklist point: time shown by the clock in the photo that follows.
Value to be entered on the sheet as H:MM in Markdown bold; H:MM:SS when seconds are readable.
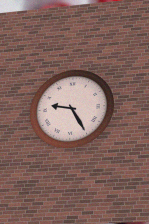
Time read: **9:25**
